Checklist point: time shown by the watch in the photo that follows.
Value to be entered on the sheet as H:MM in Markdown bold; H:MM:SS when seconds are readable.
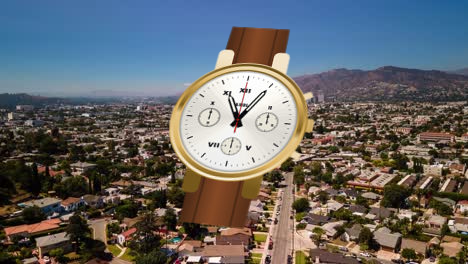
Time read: **11:05**
